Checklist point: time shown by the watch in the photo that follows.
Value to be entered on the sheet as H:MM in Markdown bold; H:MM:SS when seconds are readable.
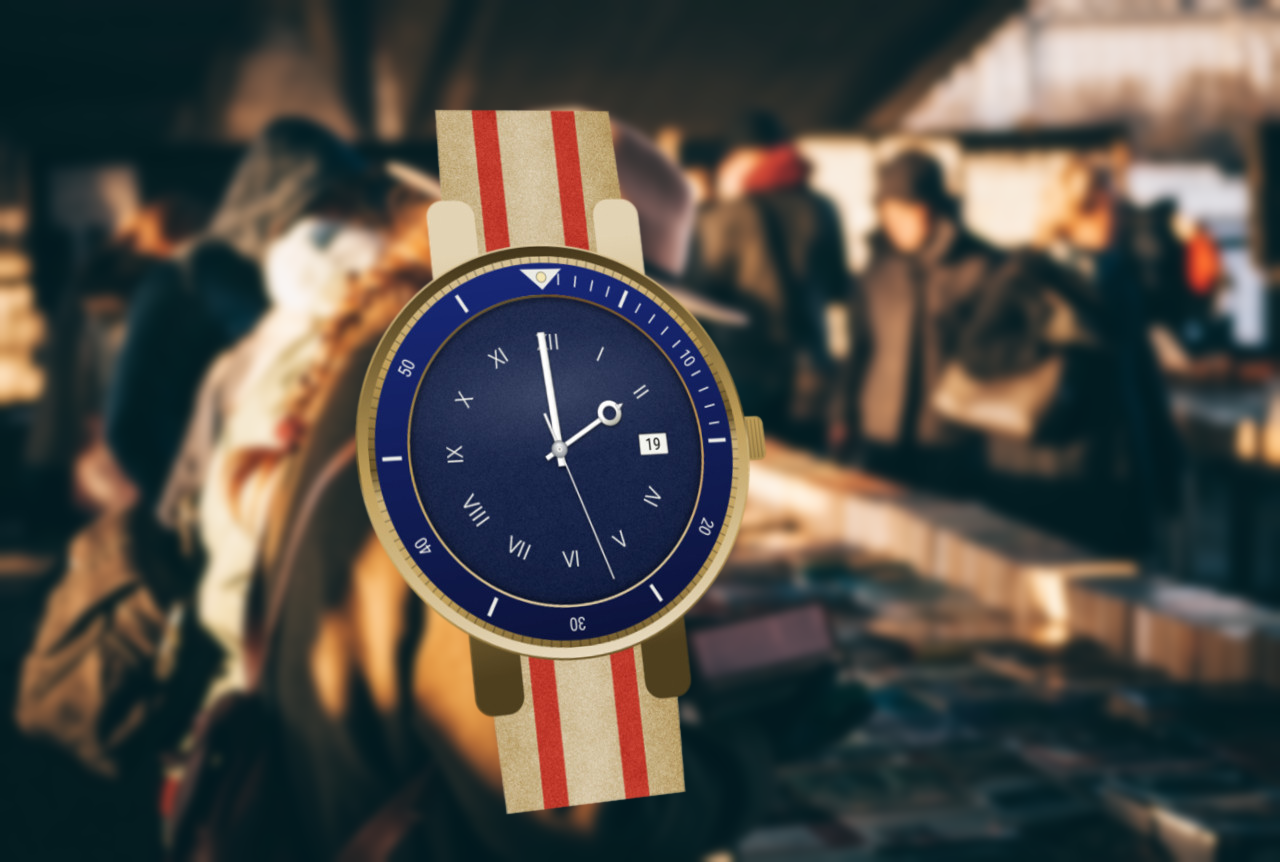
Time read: **1:59:27**
